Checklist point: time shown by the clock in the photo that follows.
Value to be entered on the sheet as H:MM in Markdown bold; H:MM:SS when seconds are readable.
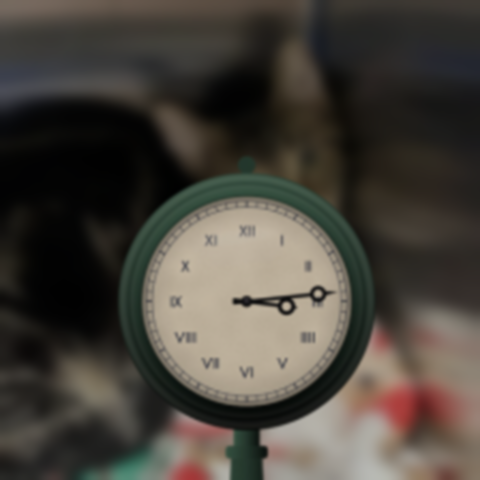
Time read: **3:14**
